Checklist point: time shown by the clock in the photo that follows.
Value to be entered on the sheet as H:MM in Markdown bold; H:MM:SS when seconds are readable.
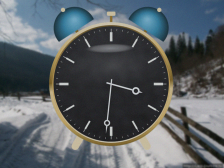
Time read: **3:31**
